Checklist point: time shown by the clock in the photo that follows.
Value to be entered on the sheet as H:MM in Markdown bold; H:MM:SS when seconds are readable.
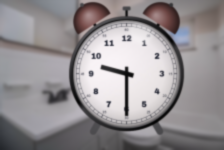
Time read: **9:30**
